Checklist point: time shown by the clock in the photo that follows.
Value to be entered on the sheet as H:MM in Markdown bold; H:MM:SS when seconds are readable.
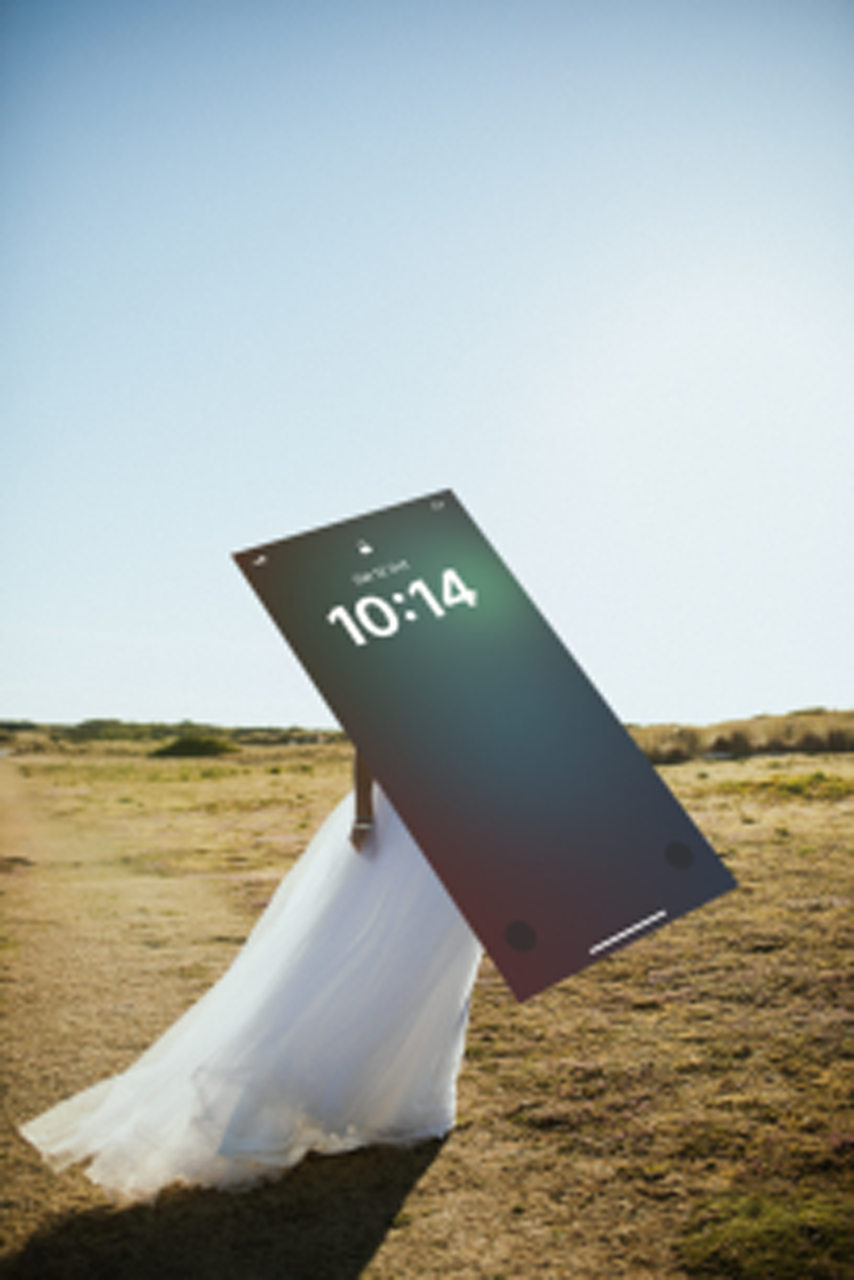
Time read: **10:14**
